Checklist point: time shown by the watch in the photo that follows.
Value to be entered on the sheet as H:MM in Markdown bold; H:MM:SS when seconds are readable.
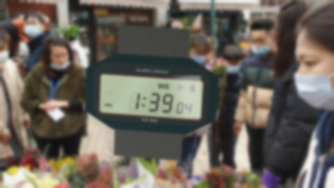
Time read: **1:39:04**
